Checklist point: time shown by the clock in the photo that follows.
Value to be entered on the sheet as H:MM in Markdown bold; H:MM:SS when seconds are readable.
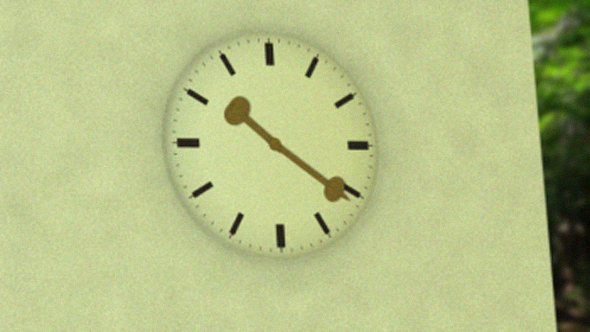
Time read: **10:21**
